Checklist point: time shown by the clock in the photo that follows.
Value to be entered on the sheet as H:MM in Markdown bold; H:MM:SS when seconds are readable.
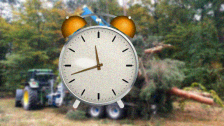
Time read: **11:42**
